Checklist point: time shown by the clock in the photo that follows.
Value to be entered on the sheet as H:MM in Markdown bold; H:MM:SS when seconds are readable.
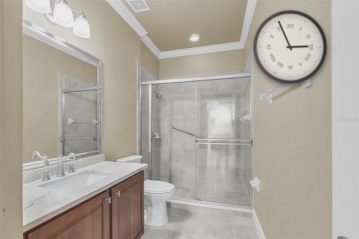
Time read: **2:56**
